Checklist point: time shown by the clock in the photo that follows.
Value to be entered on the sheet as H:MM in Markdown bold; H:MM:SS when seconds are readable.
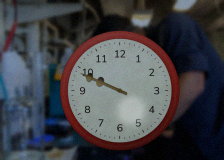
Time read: **9:49**
